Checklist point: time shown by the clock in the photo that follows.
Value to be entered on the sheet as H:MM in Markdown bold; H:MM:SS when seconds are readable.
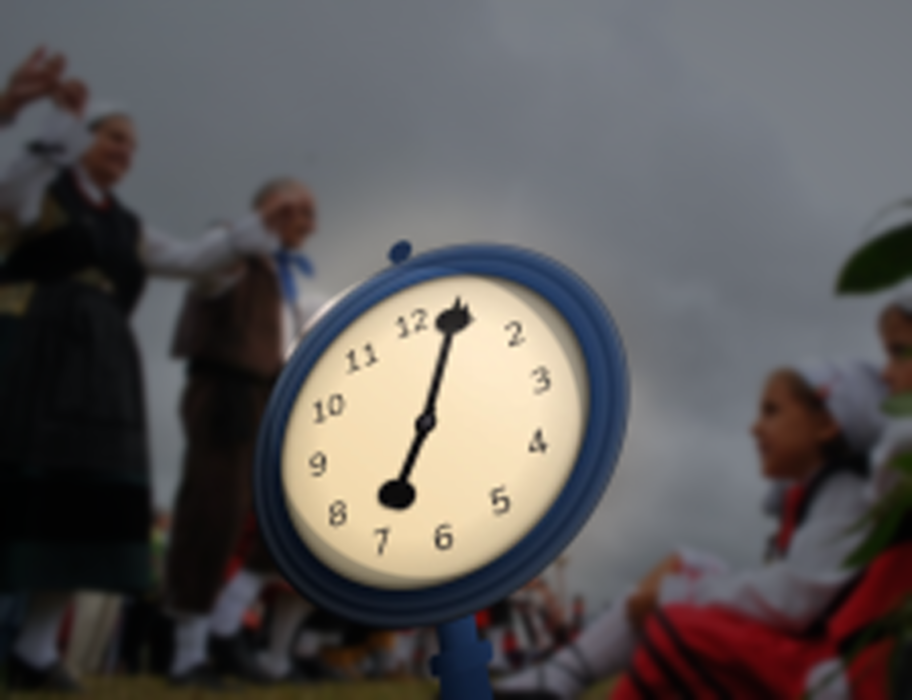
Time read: **7:04**
